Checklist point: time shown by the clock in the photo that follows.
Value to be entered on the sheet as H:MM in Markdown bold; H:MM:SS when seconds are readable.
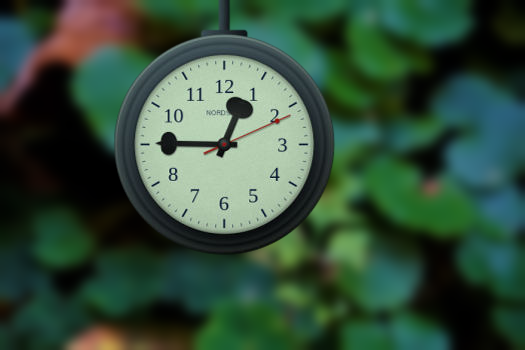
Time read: **12:45:11**
